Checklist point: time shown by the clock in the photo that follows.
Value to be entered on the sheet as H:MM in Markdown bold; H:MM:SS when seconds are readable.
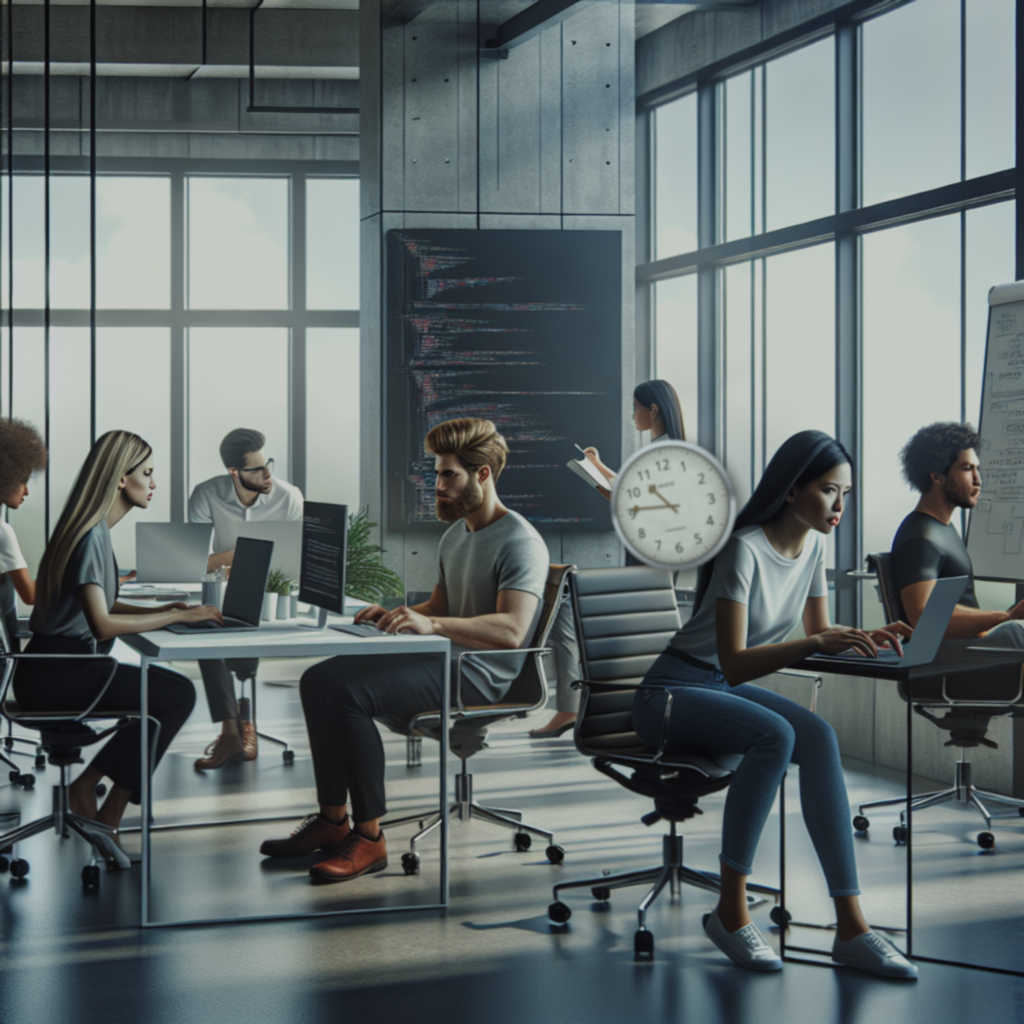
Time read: **10:46**
